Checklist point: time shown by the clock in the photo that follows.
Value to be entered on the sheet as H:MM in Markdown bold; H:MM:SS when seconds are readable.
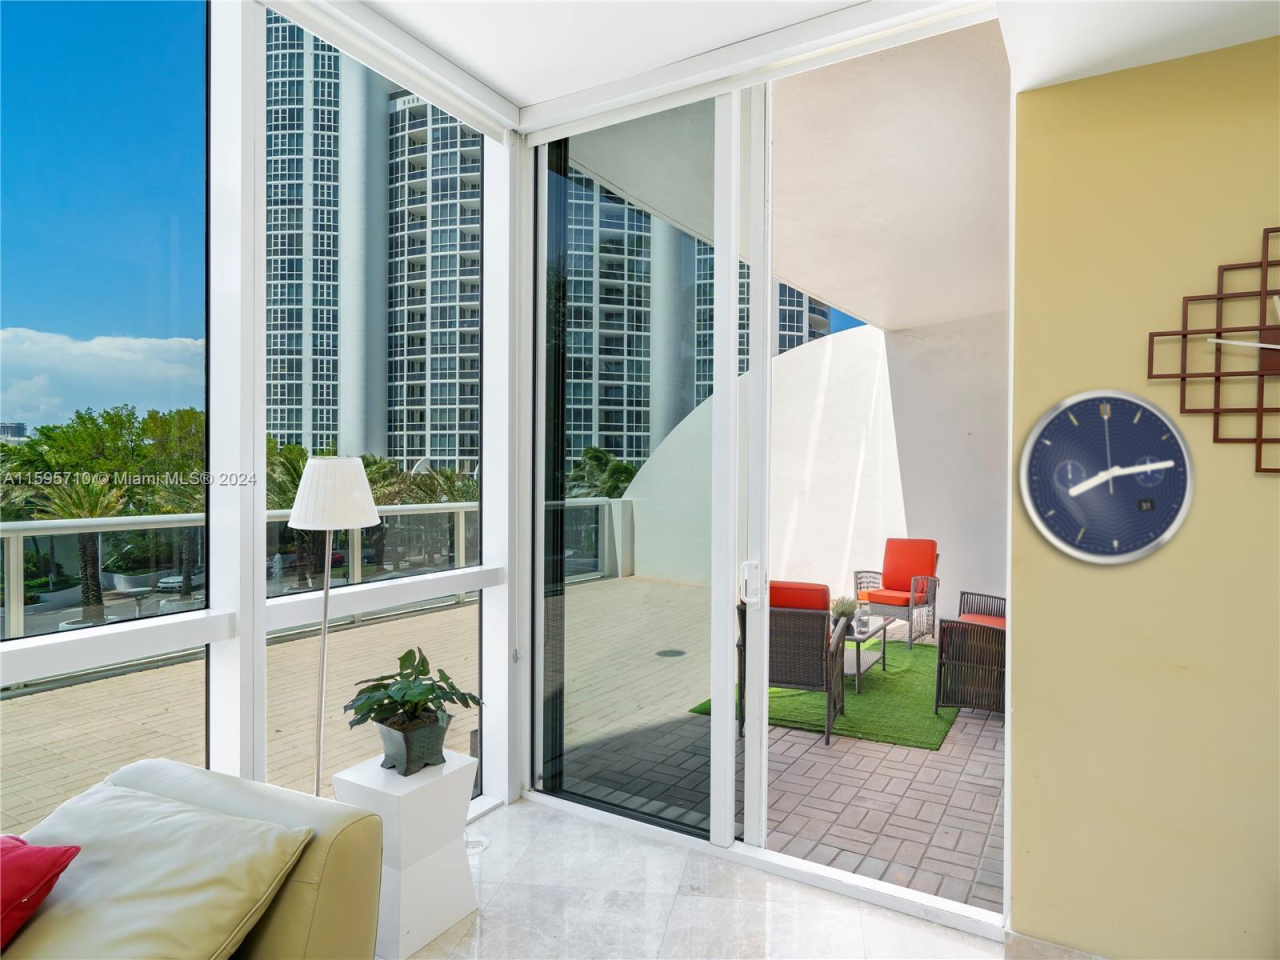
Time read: **8:14**
